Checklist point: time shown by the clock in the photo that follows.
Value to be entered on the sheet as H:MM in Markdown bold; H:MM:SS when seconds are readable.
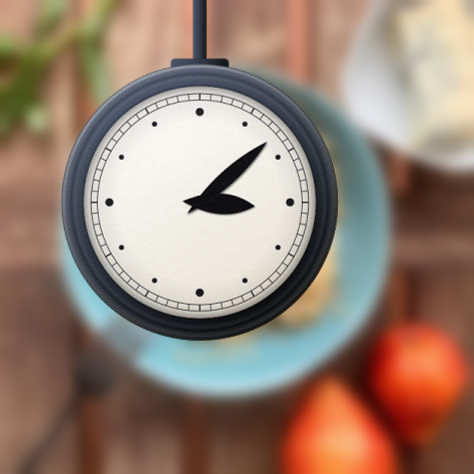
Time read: **3:08**
